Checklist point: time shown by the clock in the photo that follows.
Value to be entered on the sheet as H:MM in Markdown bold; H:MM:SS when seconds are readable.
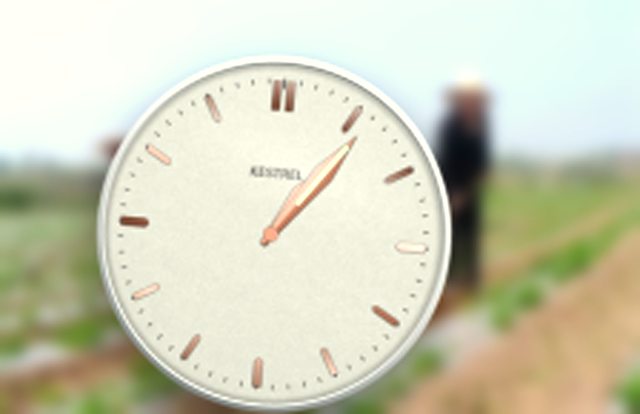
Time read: **1:06**
